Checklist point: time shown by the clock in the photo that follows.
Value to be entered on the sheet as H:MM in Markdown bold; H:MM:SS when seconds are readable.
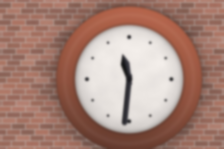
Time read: **11:31**
